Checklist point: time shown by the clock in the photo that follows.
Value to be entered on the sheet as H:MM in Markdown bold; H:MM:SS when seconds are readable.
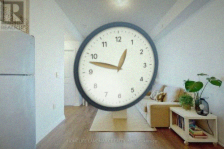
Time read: **12:48**
